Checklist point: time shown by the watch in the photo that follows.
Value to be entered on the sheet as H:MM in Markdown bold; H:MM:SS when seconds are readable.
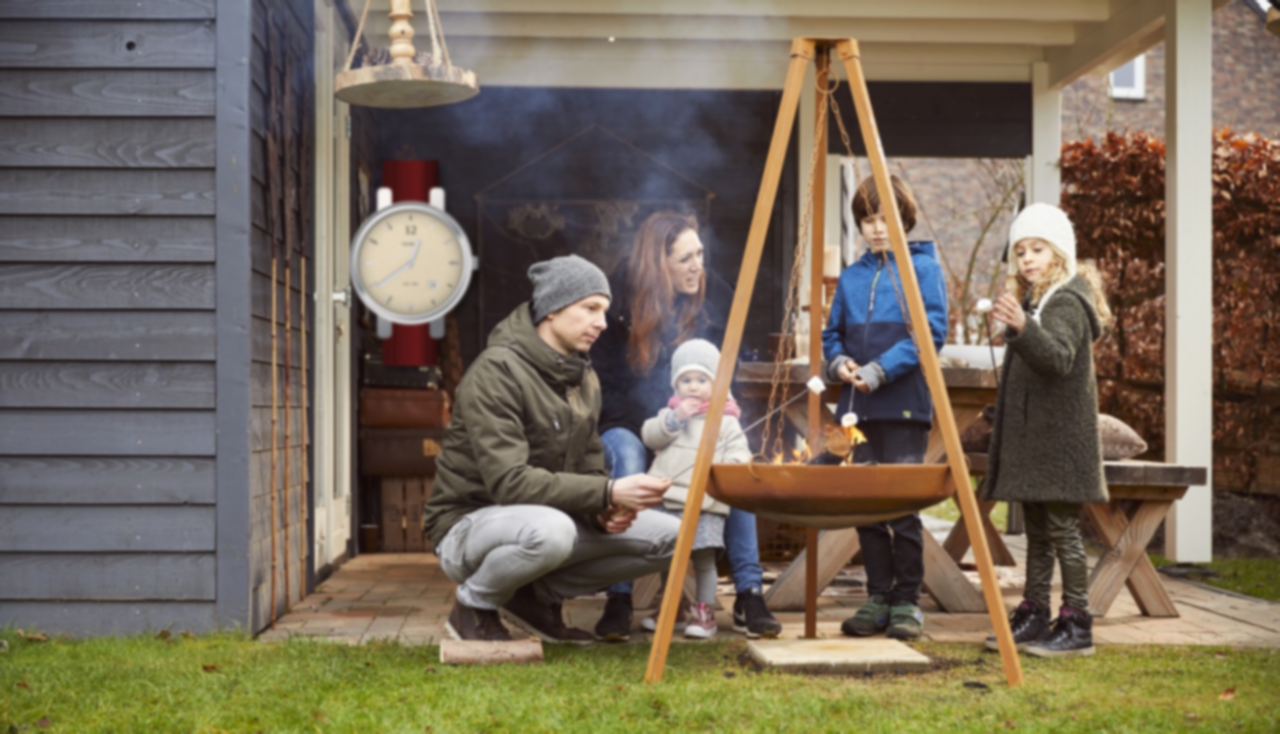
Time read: **12:39**
